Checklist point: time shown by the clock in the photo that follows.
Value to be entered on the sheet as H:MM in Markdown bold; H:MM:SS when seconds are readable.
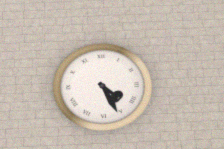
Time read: **4:26**
